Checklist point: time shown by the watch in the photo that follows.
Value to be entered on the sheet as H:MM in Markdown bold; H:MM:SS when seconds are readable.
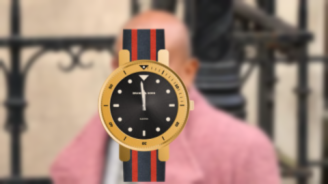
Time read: **11:59**
